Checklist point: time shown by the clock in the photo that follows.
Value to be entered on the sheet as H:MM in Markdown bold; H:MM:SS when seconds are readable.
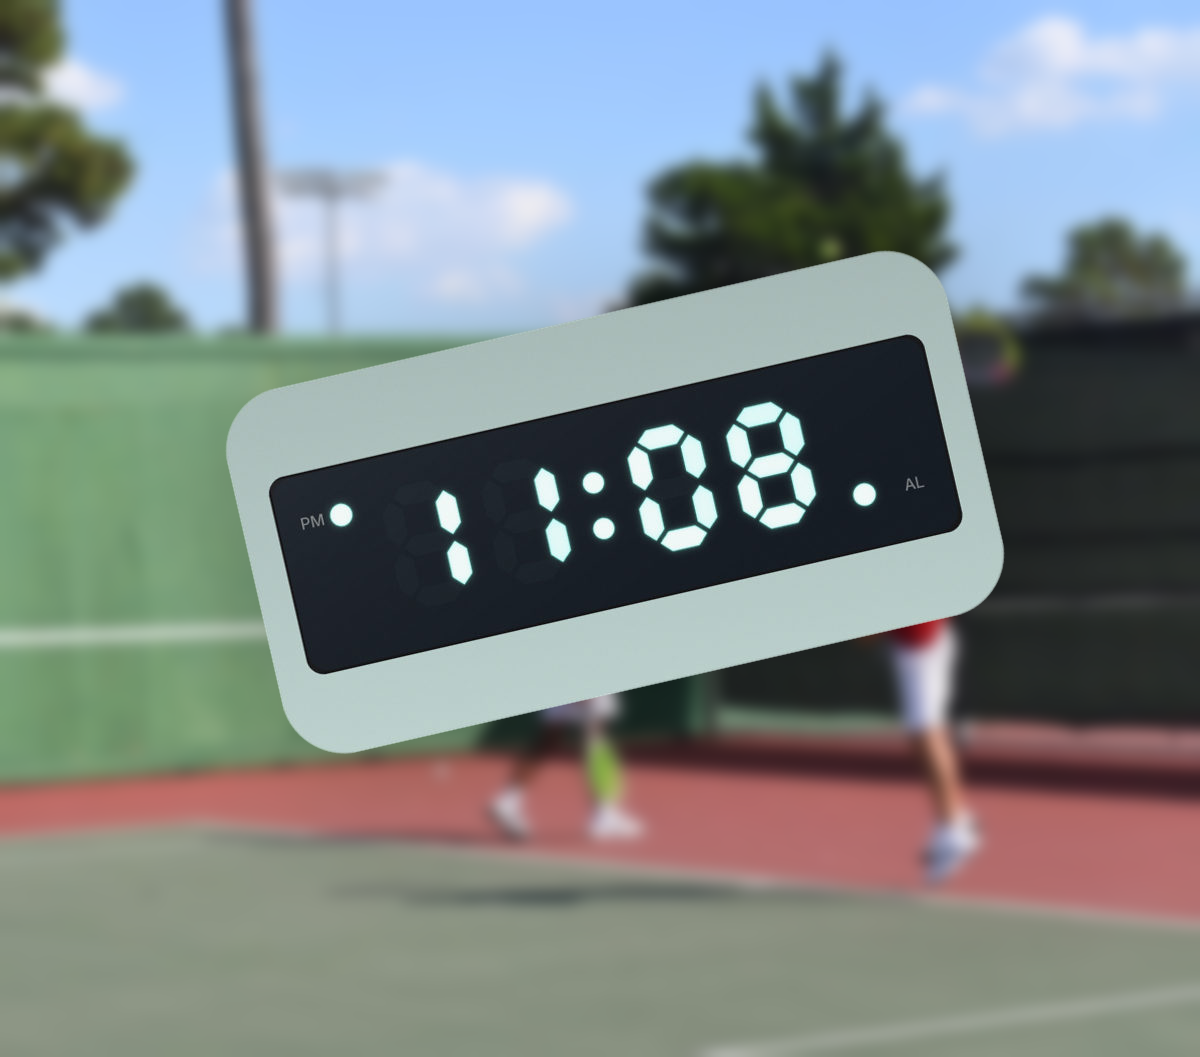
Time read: **11:08**
